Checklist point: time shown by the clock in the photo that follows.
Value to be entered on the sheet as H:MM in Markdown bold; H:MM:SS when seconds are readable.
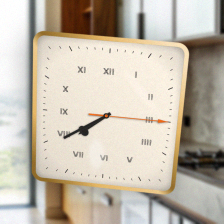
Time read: **7:39:15**
